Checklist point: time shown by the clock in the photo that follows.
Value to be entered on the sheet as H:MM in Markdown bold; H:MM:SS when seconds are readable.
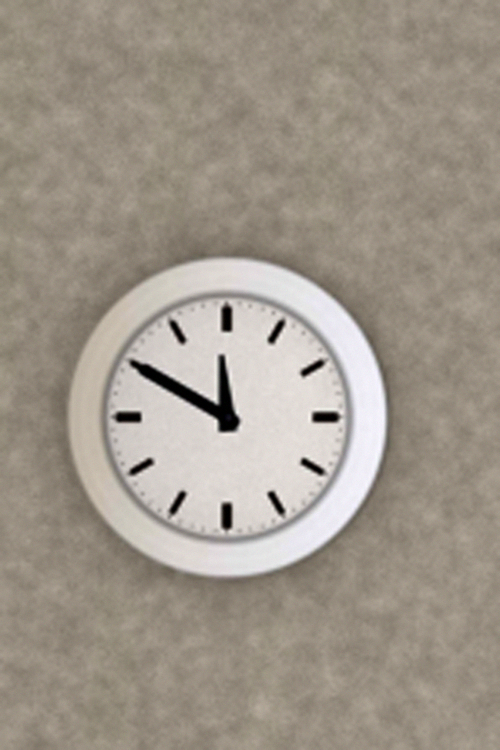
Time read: **11:50**
